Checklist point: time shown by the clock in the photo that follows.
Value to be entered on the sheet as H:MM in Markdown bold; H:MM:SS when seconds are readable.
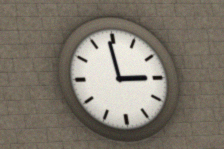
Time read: **2:59**
